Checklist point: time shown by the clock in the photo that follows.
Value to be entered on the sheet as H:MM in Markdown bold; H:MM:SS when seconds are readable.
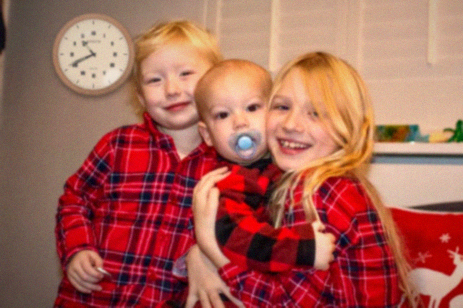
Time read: **10:41**
